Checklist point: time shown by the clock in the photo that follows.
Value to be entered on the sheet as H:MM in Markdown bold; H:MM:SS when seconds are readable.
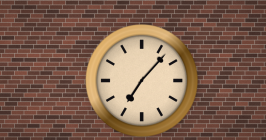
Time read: **7:07**
